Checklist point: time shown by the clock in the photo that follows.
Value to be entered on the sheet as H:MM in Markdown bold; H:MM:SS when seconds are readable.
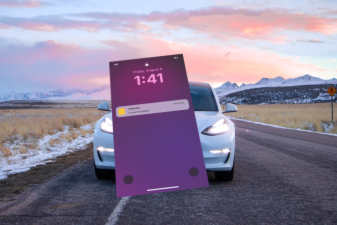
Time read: **1:41**
